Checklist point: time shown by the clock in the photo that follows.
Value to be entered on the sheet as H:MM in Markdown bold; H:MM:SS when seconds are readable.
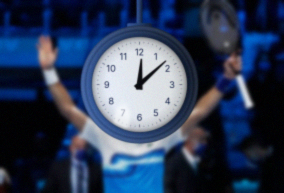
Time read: **12:08**
